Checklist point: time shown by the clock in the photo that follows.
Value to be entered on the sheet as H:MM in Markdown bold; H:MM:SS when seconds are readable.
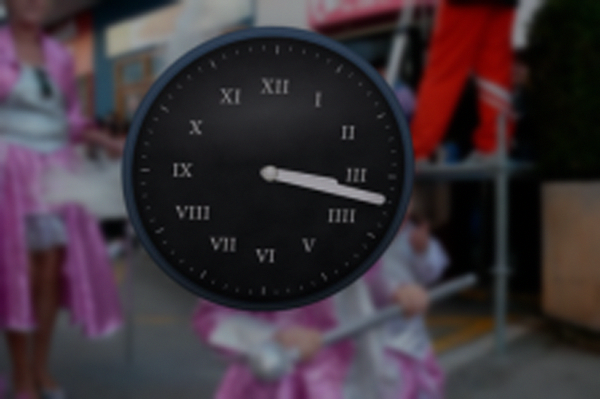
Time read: **3:17**
